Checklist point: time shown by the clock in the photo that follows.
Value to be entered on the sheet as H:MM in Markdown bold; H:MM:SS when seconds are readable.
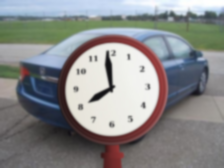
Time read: **7:59**
